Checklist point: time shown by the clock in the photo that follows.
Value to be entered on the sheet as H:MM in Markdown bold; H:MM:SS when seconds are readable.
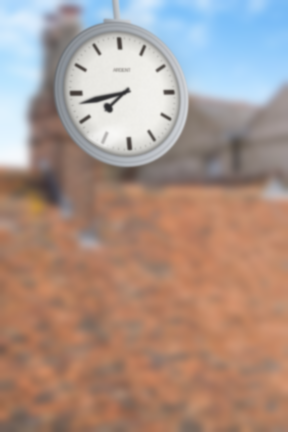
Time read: **7:43**
